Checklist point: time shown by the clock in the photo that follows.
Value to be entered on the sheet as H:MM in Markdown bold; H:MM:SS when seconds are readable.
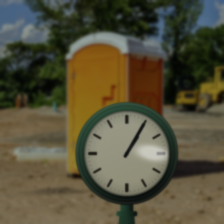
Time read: **1:05**
